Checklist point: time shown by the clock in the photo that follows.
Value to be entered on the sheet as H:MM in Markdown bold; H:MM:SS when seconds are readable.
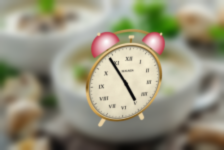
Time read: **4:54**
